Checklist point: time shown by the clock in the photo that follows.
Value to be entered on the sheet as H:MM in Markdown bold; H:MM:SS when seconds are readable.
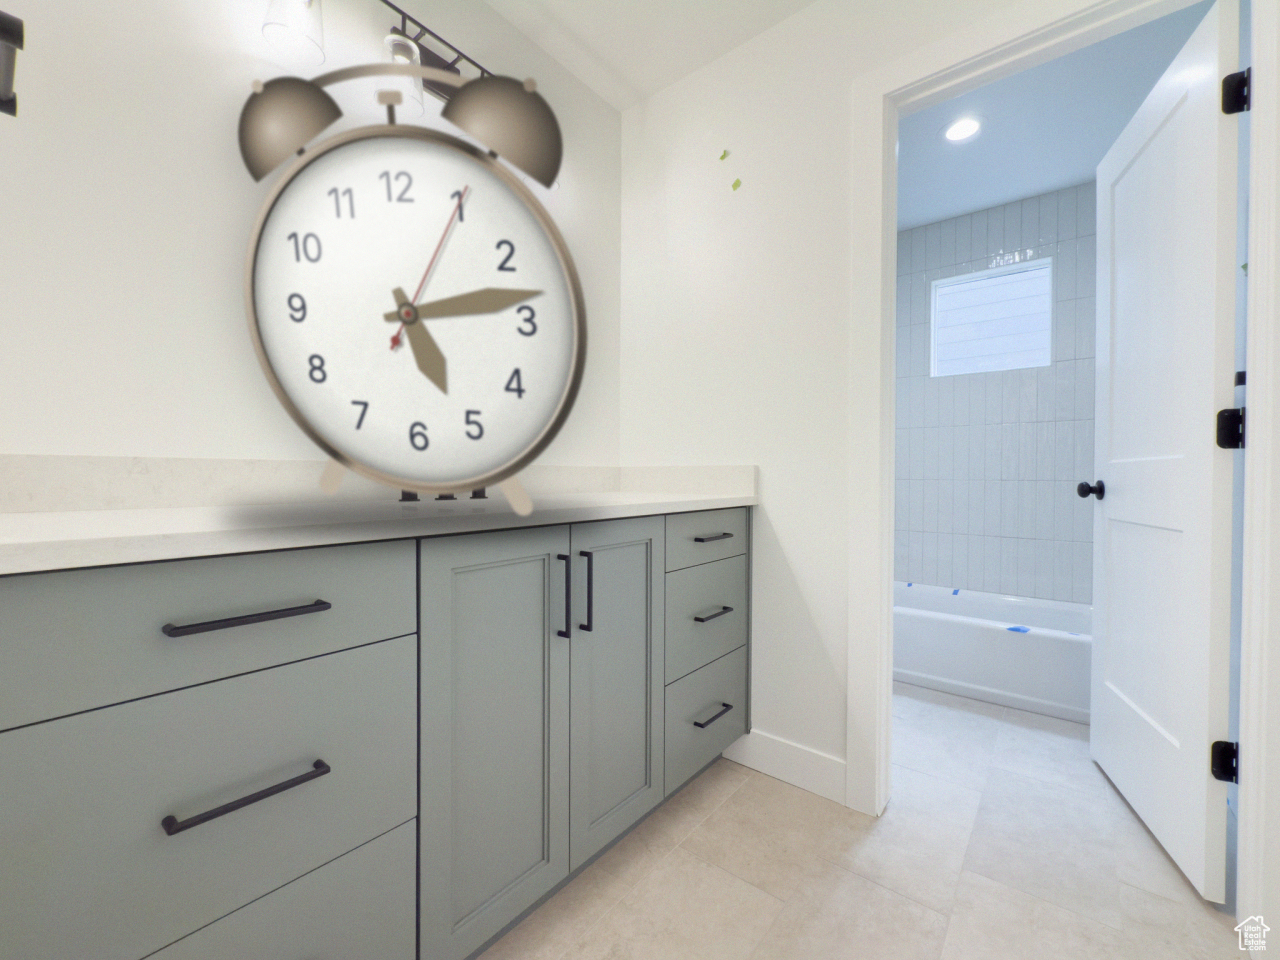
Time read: **5:13:05**
